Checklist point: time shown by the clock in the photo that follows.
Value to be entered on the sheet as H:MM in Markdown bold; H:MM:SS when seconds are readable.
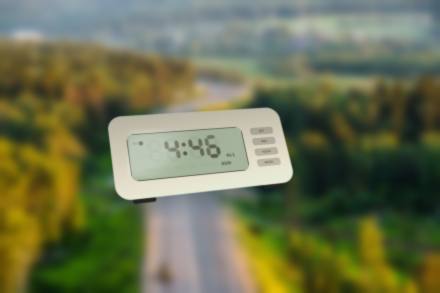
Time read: **4:46**
